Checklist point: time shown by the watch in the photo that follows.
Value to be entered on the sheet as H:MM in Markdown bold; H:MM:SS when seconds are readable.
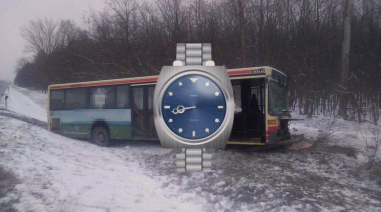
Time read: **8:43**
